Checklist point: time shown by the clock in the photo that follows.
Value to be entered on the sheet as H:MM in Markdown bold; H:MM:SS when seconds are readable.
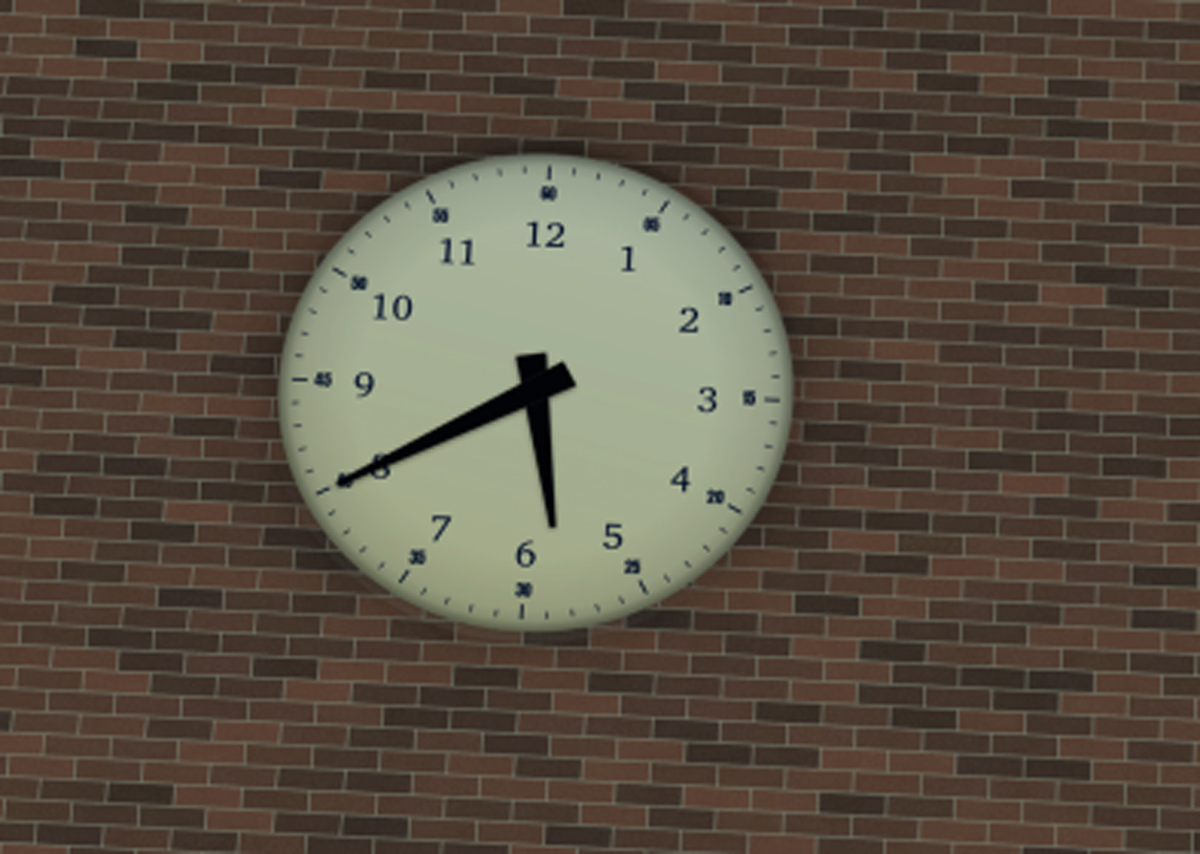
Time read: **5:40**
